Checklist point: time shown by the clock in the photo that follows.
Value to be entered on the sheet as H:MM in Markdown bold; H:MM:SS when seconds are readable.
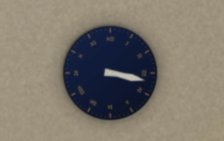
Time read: **3:17**
